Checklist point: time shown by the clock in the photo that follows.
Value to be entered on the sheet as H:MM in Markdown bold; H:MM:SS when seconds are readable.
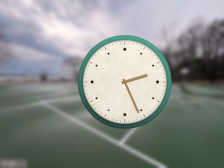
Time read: **2:26**
